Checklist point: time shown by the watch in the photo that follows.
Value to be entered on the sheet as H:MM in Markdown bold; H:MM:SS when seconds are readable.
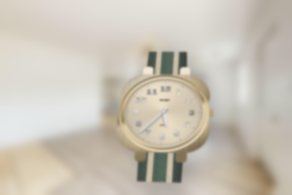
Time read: **5:37**
